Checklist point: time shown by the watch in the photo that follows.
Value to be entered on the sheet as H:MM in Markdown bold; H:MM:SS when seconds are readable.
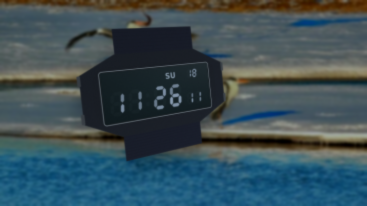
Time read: **11:26:11**
